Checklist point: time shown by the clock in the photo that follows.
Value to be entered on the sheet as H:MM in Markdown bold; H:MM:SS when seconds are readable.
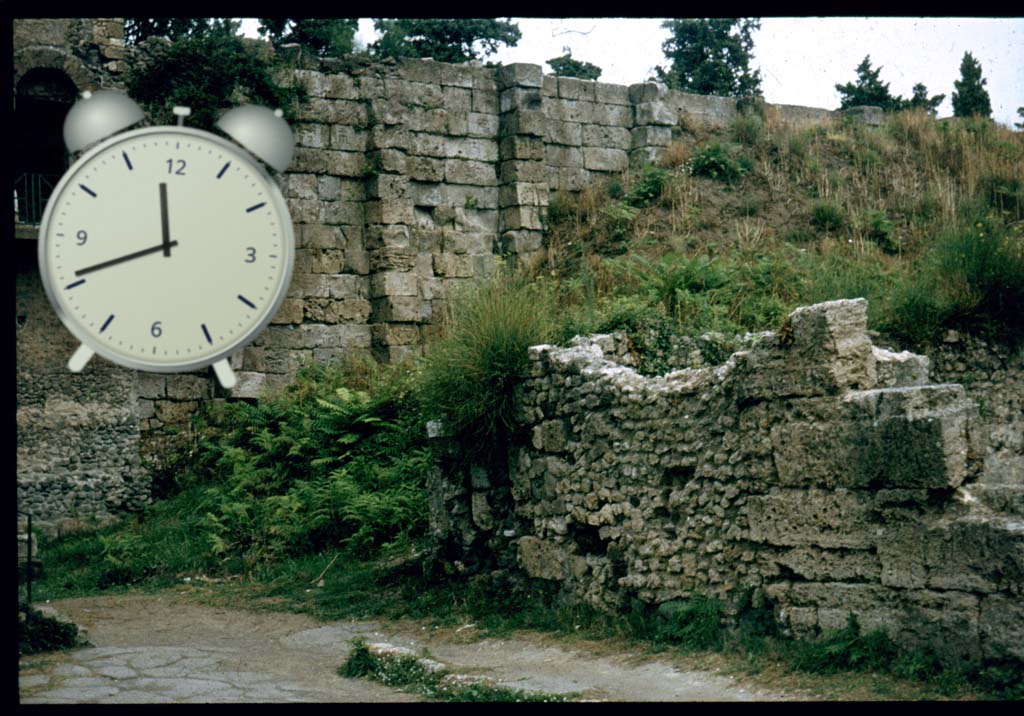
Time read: **11:41**
